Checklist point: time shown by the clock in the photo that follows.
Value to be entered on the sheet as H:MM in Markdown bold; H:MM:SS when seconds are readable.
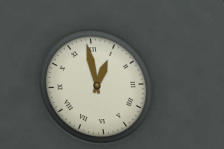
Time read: **12:59**
